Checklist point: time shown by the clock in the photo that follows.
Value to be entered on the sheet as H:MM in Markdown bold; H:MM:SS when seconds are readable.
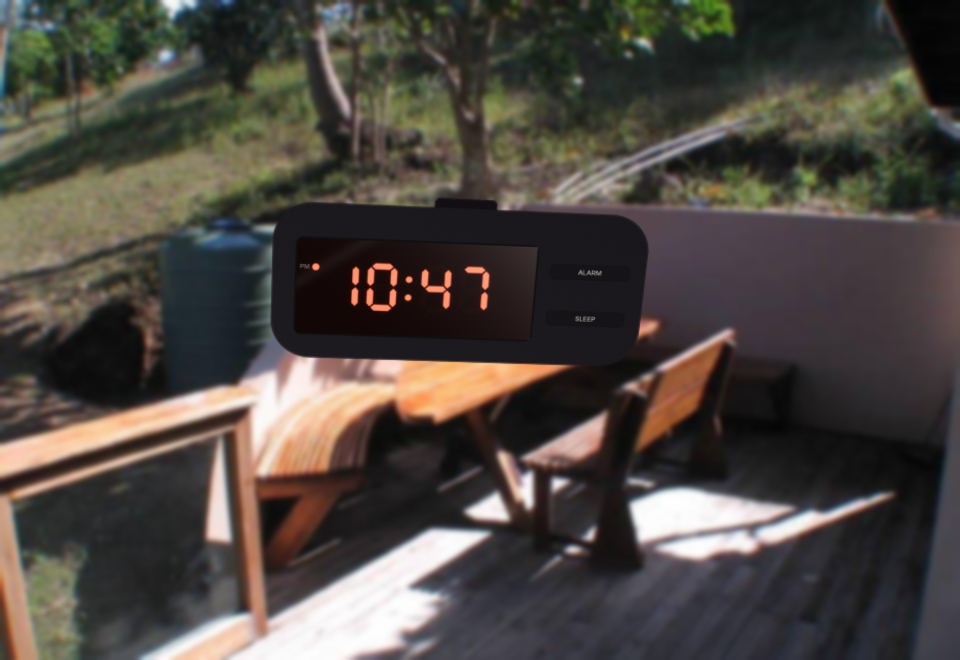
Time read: **10:47**
